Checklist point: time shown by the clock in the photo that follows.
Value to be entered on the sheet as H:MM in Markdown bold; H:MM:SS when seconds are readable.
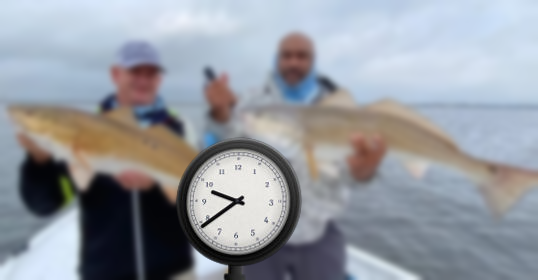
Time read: **9:39**
